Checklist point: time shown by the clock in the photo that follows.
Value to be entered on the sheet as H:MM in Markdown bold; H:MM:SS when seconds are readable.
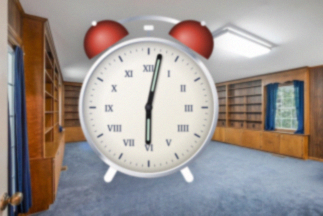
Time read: **6:02**
